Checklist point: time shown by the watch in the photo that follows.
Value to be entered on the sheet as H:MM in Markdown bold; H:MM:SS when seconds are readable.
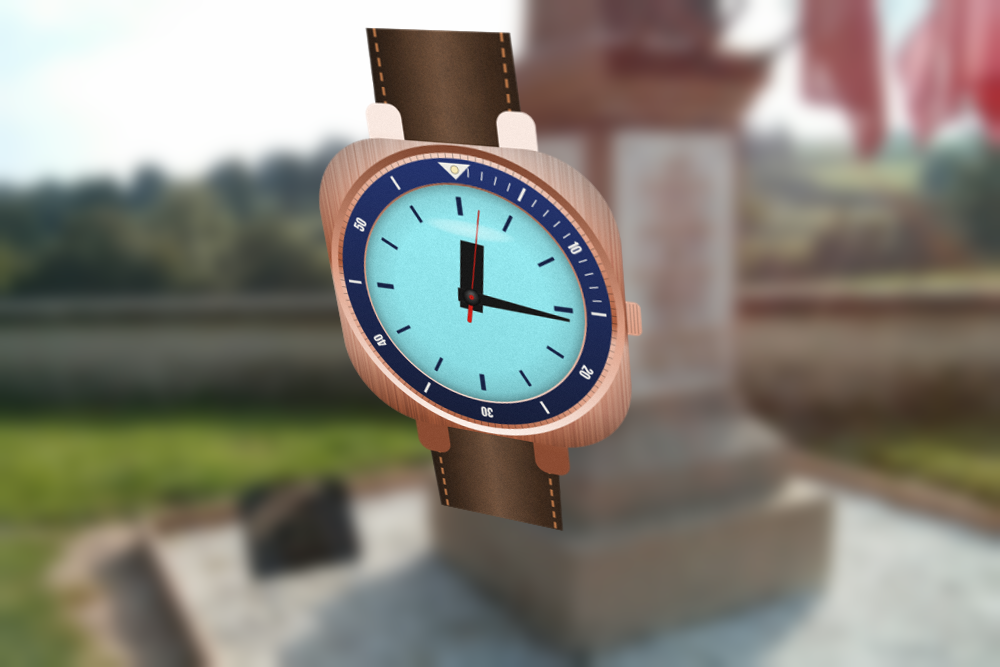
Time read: **12:16:02**
